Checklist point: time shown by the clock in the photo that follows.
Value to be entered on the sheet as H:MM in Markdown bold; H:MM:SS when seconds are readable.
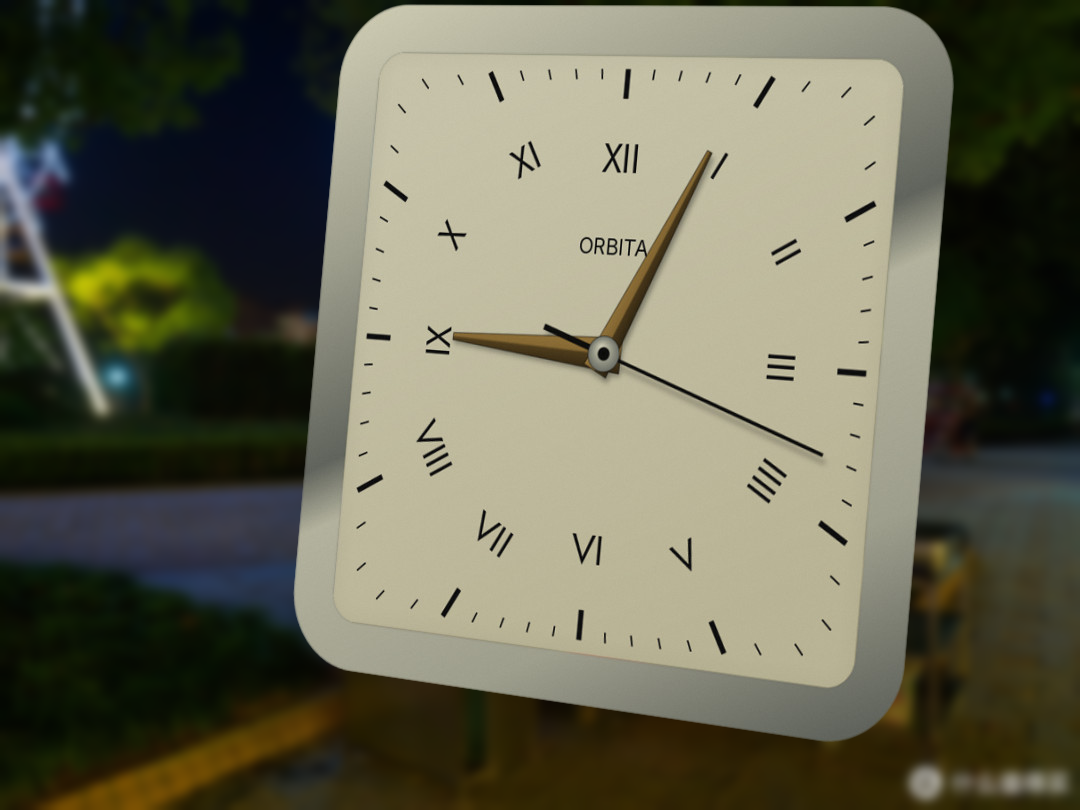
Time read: **9:04:18**
